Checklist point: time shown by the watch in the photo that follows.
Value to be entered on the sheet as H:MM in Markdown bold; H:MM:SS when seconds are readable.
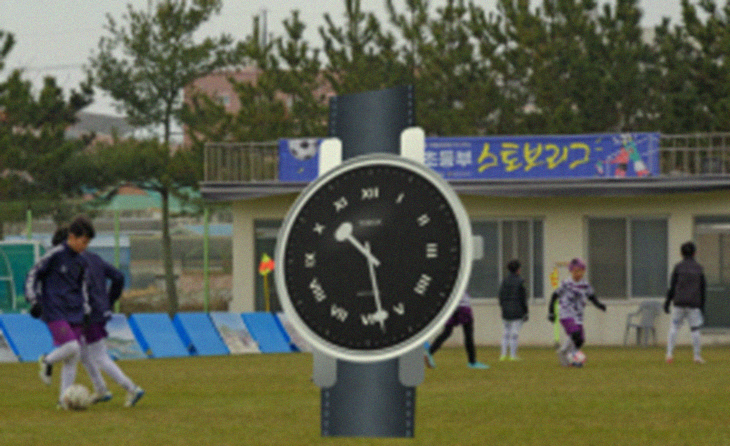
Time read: **10:28**
